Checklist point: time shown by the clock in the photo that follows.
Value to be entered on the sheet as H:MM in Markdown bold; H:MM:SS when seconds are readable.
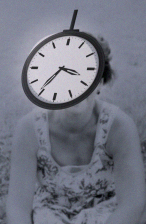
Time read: **3:36**
